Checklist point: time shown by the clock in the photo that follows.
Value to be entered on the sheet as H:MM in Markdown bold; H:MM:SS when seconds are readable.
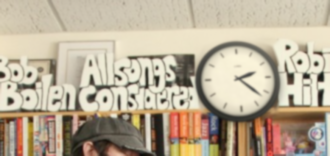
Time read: **2:22**
